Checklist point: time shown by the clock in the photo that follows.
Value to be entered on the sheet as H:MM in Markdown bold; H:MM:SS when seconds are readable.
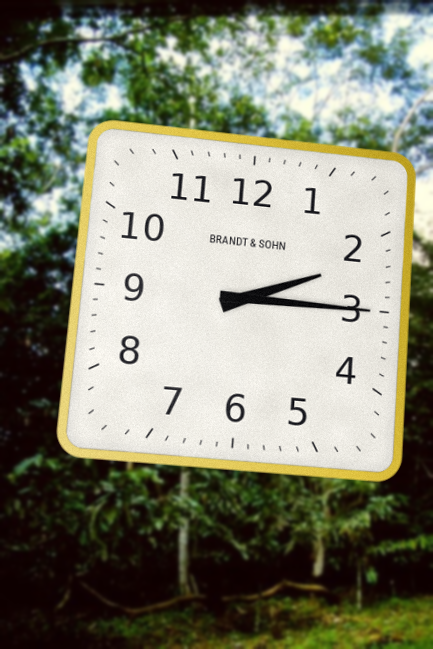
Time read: **2:15**
